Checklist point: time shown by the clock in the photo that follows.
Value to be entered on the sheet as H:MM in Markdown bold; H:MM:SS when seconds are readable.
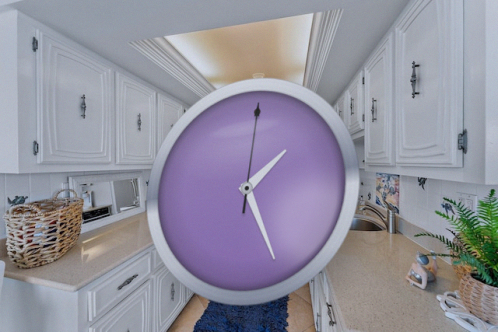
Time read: **1:25:00**
